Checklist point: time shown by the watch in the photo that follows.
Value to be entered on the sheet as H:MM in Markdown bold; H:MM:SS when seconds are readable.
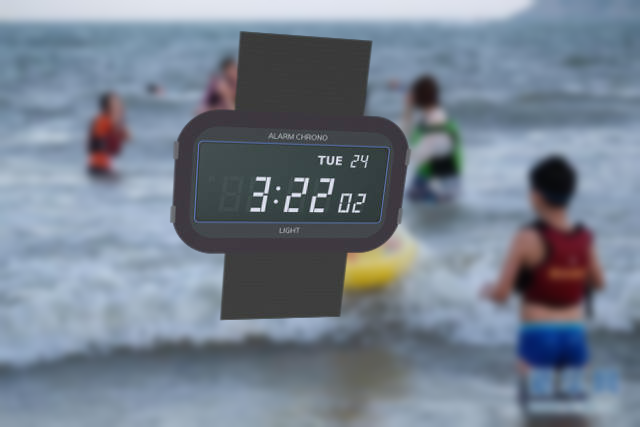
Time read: **3:22:02**
